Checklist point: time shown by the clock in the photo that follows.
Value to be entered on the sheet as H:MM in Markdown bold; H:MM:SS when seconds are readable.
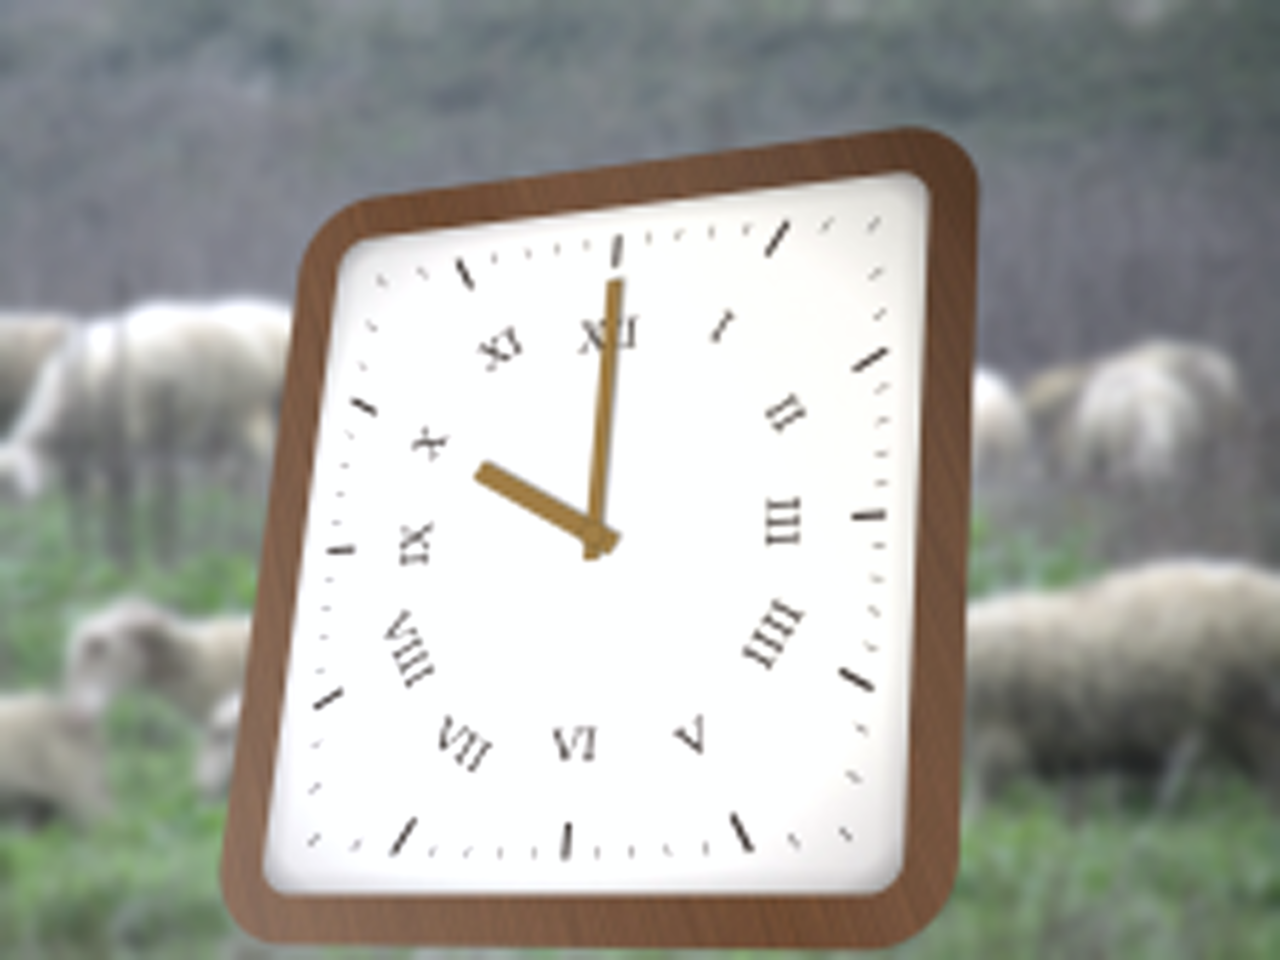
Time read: **10:00**
